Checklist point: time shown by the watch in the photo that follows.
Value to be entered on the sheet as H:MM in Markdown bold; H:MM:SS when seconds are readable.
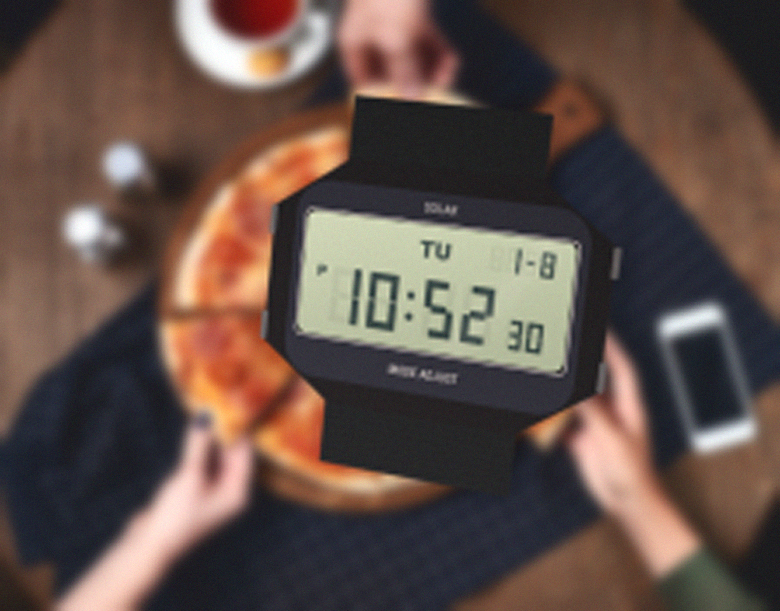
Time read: **10:52:30**
